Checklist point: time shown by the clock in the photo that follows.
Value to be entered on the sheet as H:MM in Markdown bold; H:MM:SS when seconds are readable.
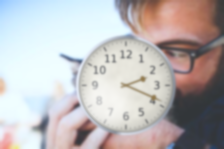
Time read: **2:19**
